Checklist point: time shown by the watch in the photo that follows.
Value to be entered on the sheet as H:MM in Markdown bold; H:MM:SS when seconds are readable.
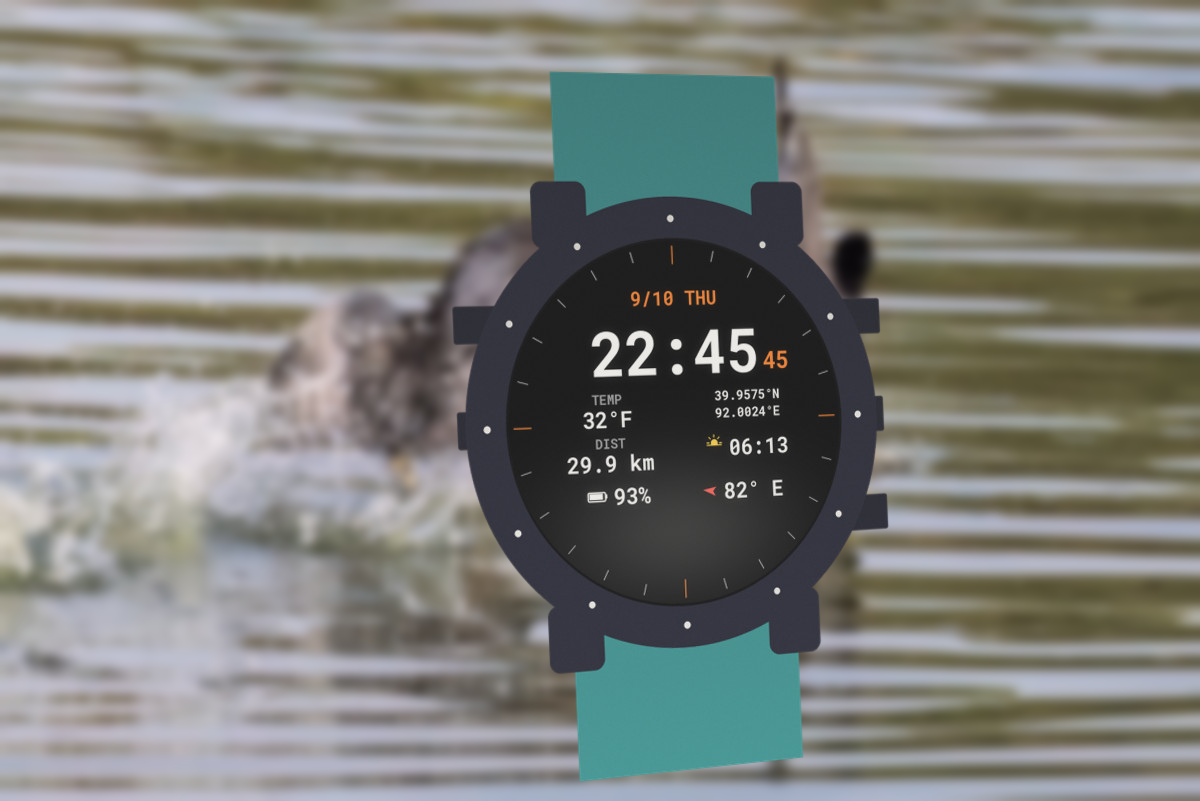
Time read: **22:45:45**
